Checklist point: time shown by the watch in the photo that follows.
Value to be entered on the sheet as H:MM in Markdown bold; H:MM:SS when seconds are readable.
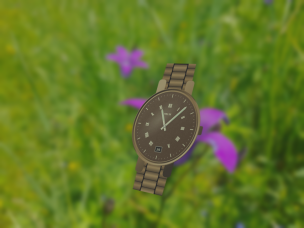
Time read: **11:07**
